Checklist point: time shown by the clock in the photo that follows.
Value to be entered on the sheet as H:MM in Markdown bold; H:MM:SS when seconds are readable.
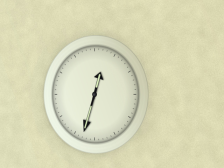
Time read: **12:33**
